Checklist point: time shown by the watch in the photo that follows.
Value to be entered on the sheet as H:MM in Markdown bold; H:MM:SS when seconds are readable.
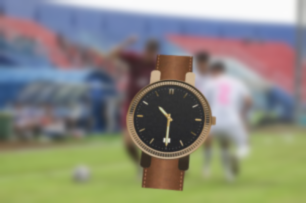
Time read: **10:30**
